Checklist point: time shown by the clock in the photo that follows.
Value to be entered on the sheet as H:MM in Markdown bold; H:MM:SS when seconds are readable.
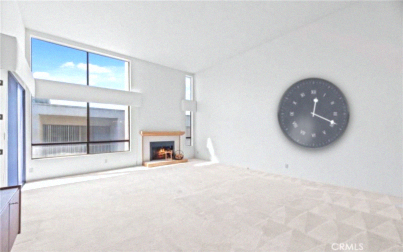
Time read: **12:19**
